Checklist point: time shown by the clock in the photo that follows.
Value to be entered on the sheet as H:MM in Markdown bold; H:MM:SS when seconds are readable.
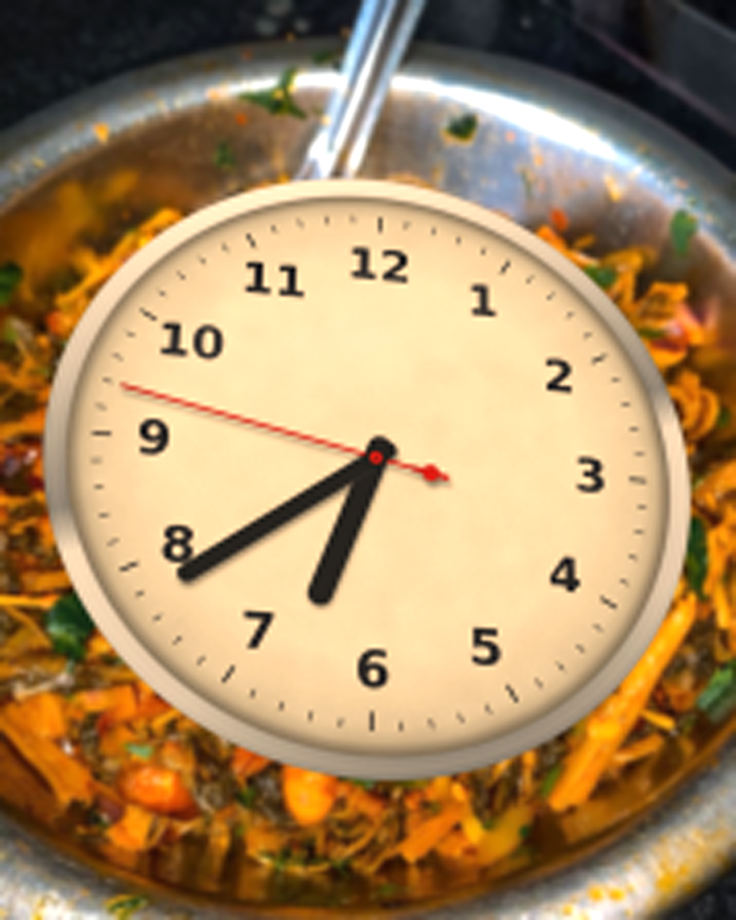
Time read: **6:38:47**
